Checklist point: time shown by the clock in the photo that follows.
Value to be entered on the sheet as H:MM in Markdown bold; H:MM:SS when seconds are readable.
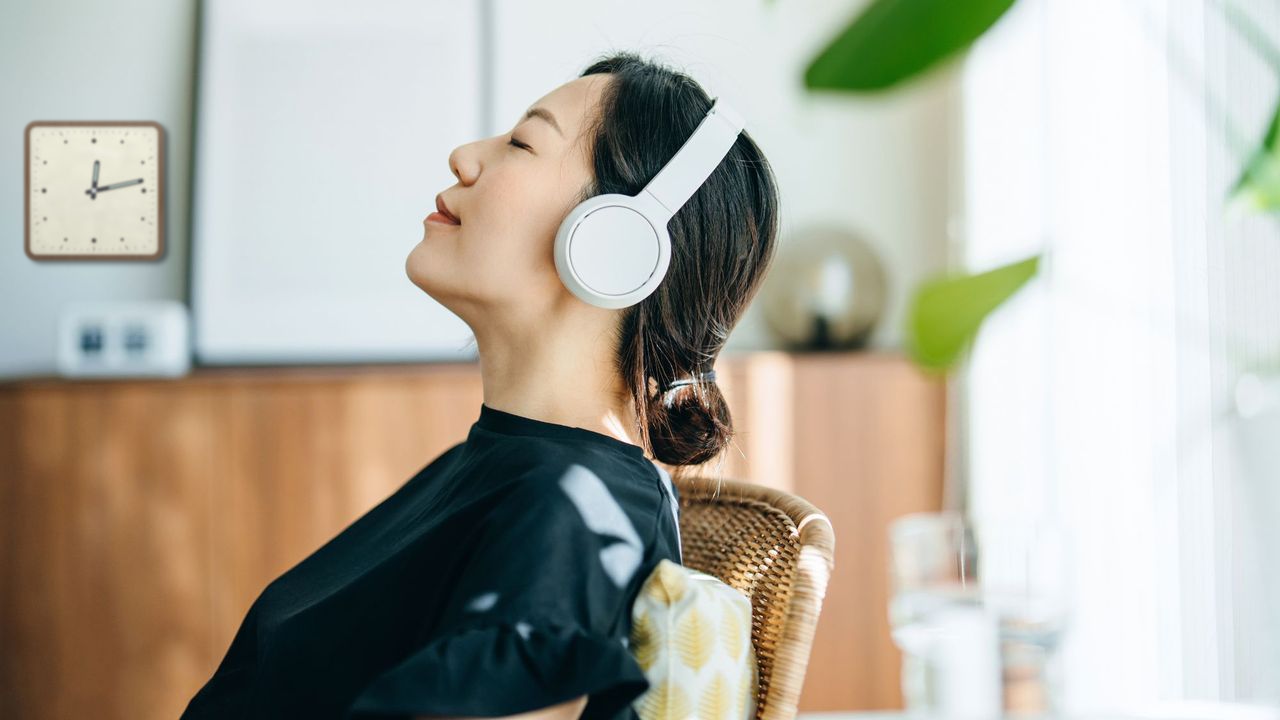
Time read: **12:13**
